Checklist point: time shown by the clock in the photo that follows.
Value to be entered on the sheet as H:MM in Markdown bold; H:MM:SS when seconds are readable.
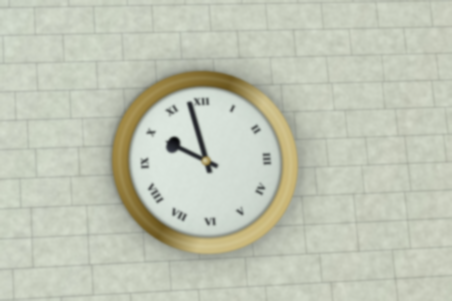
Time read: **9:58**
